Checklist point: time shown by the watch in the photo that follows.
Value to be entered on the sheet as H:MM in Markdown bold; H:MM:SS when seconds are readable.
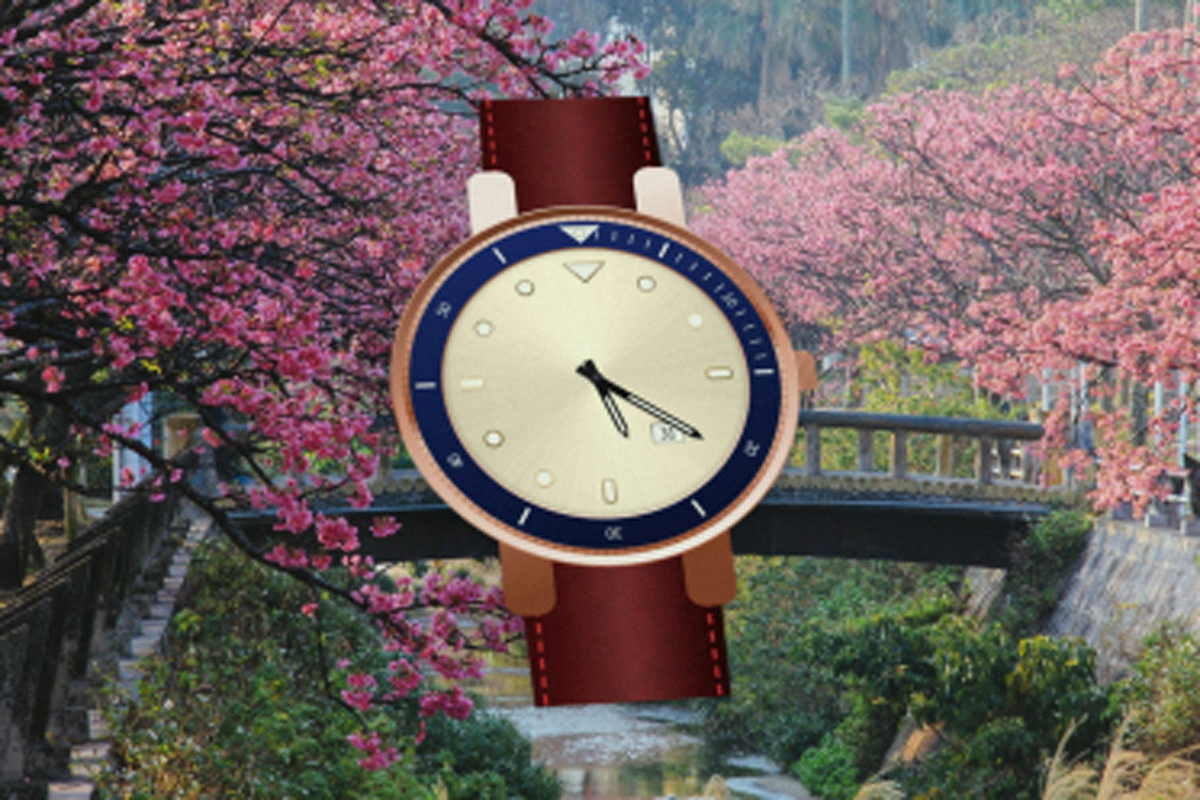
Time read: **5:21**
